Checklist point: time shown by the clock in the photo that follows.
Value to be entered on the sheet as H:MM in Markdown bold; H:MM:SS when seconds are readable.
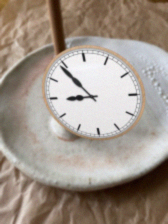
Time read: **8:54**
